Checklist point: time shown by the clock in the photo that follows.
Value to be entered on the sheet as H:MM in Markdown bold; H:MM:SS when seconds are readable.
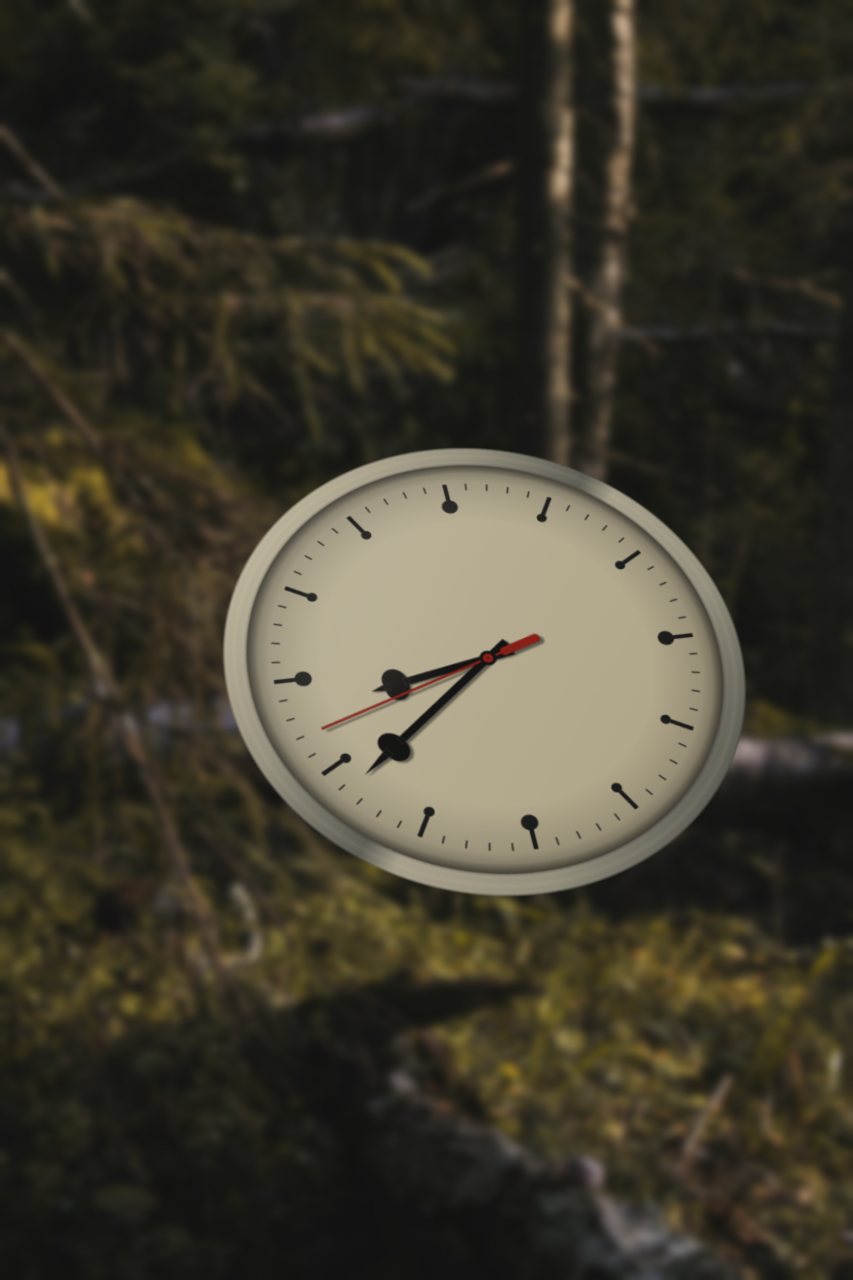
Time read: **8:38:42**
